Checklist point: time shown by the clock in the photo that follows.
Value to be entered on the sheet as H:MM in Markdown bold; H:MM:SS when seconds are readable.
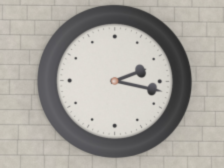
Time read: **2:17**
